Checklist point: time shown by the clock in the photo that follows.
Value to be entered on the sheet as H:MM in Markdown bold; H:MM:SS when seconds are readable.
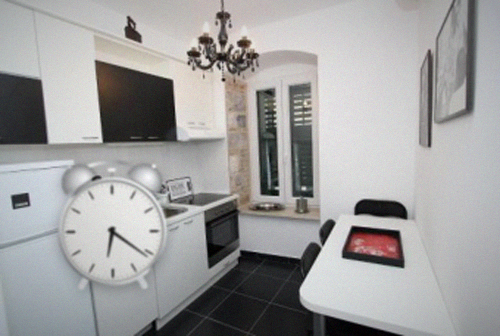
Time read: **6:21**
